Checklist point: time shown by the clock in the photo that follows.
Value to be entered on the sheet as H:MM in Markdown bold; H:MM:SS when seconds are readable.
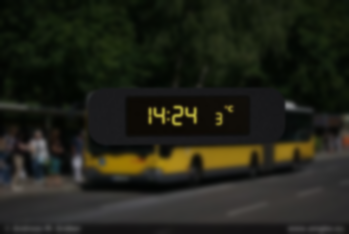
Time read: **14:24**
